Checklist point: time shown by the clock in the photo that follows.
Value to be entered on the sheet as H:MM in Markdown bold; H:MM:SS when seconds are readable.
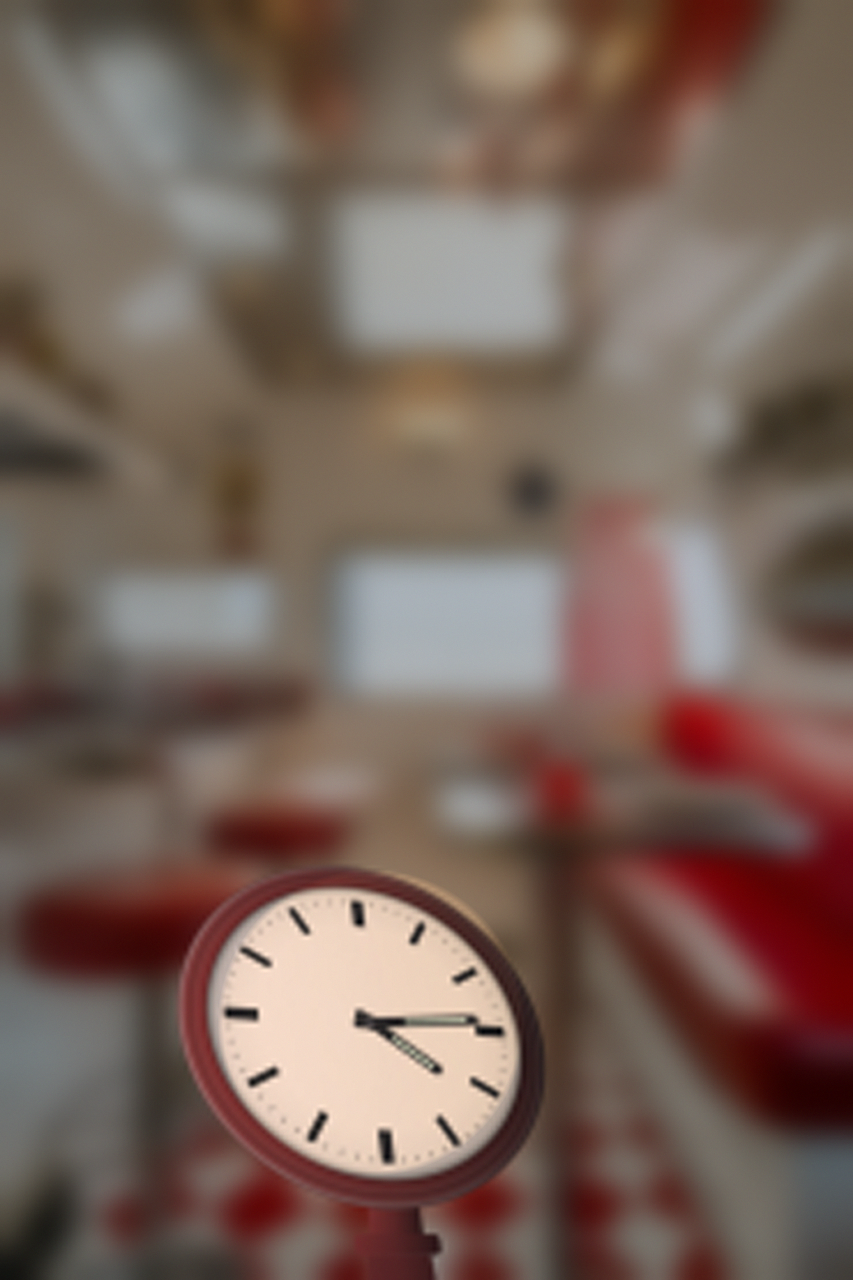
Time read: **4:14**
